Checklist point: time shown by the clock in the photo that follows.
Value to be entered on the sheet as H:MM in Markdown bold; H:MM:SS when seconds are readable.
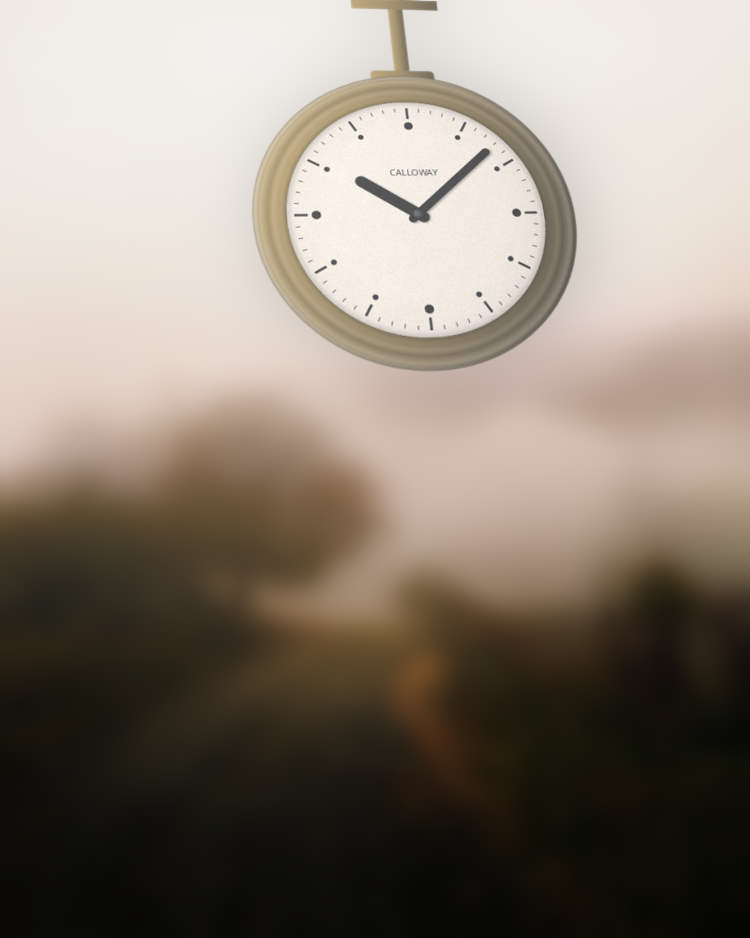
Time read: **10:08**
